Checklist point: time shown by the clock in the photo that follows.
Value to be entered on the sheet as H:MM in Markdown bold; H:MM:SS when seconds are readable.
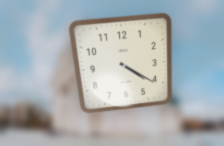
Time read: **4:21**
